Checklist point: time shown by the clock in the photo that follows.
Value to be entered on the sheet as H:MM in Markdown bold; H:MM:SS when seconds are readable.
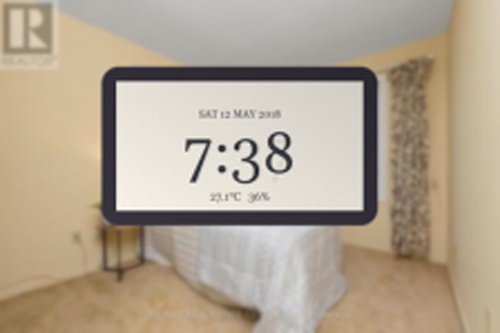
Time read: **7:38**
